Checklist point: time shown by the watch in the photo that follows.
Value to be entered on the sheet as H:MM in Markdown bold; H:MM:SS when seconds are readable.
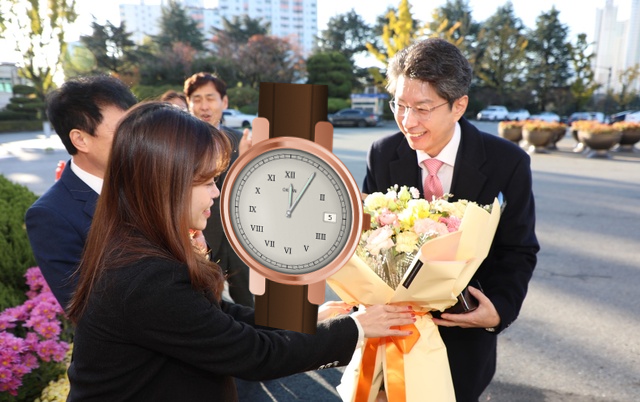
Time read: **12:05**
